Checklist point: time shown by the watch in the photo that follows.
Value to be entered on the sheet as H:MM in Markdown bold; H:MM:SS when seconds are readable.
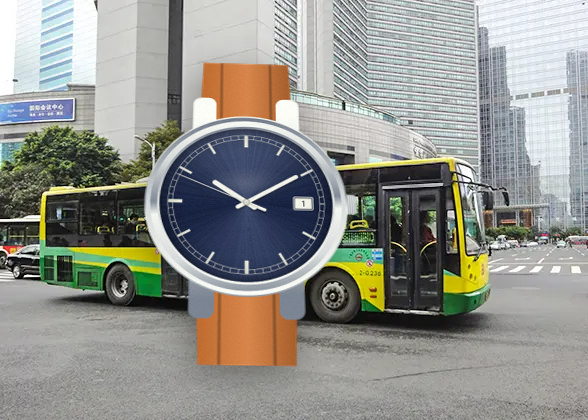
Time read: **10:09:49**
